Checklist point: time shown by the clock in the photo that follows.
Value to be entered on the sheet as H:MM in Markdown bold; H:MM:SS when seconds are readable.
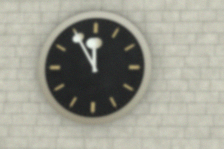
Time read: **11:55**
